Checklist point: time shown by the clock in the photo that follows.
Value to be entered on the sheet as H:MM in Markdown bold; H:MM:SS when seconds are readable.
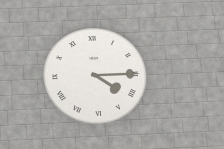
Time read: **4:15**
